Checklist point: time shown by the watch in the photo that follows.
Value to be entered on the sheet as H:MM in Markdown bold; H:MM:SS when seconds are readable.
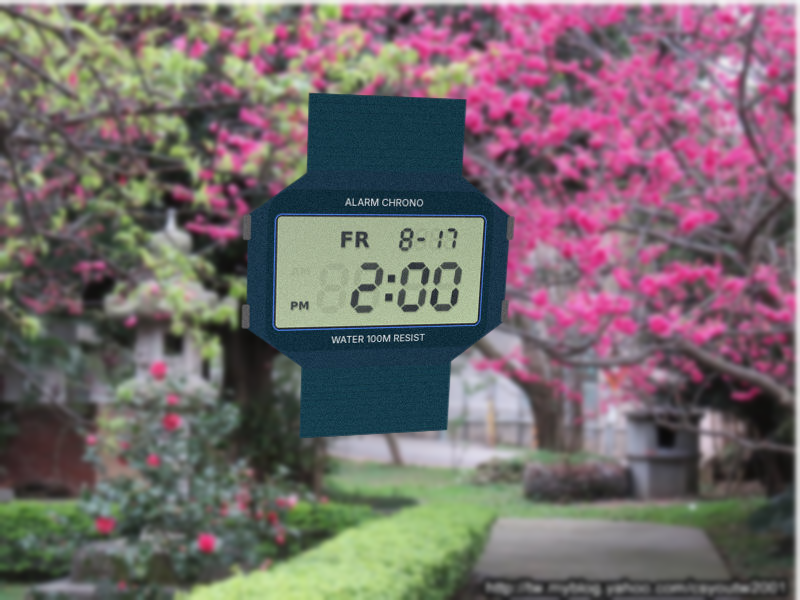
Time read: **2:00**
